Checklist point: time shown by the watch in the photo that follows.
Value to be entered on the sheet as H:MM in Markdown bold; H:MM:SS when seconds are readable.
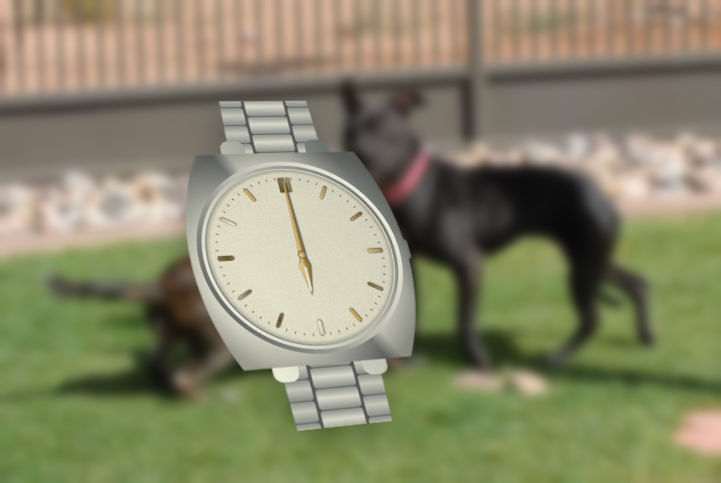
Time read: **6:00**
